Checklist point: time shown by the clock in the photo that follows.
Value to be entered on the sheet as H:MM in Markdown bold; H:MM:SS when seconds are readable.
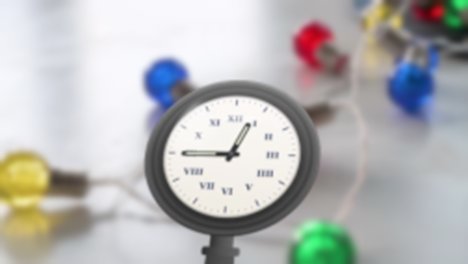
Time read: **12:45**
